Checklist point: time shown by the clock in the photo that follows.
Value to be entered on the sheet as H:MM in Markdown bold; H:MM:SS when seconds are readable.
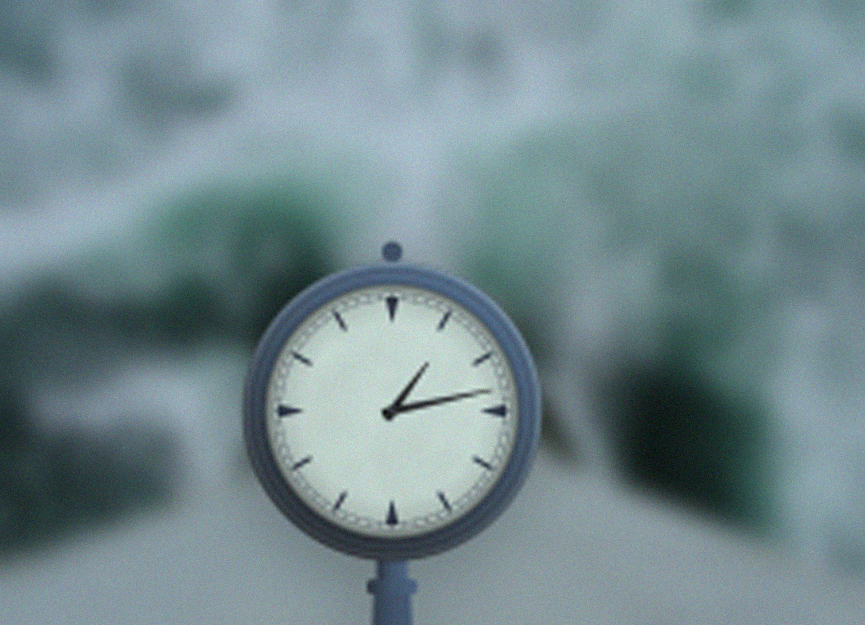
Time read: **1:13**
